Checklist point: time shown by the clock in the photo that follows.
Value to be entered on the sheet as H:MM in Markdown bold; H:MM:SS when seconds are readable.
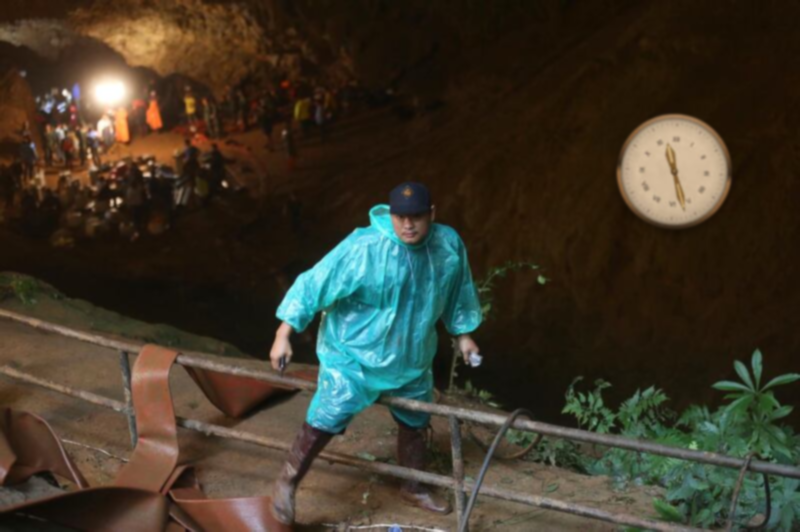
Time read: **11:27**
